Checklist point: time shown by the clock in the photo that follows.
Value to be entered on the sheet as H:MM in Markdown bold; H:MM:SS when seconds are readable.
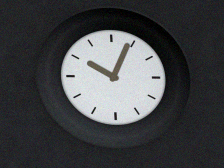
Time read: **10:04**
